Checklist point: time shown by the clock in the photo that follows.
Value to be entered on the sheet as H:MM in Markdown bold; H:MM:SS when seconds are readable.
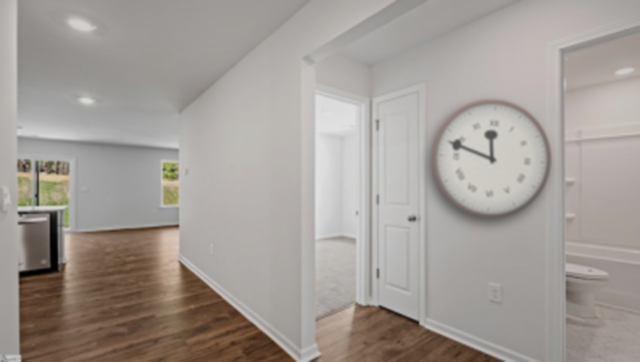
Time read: **11:48**
